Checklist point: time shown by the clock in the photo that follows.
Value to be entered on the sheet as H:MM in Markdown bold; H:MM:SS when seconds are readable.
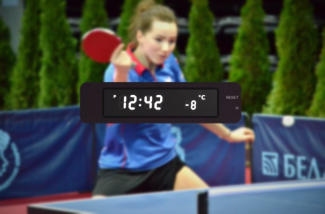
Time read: **12:42**
